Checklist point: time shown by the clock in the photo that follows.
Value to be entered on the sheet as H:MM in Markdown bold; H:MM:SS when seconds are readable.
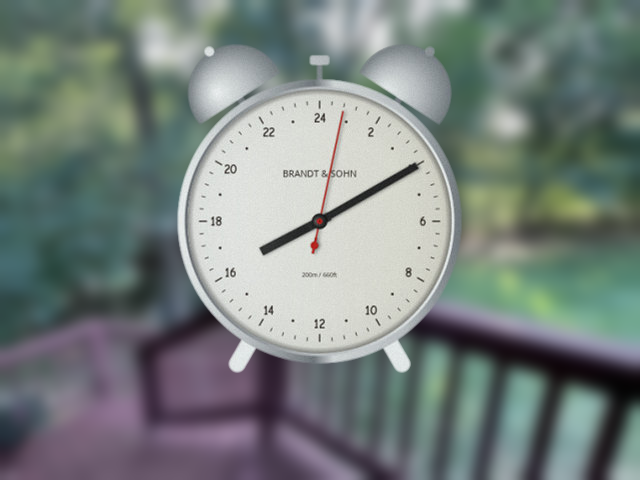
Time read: **16:10:02**
